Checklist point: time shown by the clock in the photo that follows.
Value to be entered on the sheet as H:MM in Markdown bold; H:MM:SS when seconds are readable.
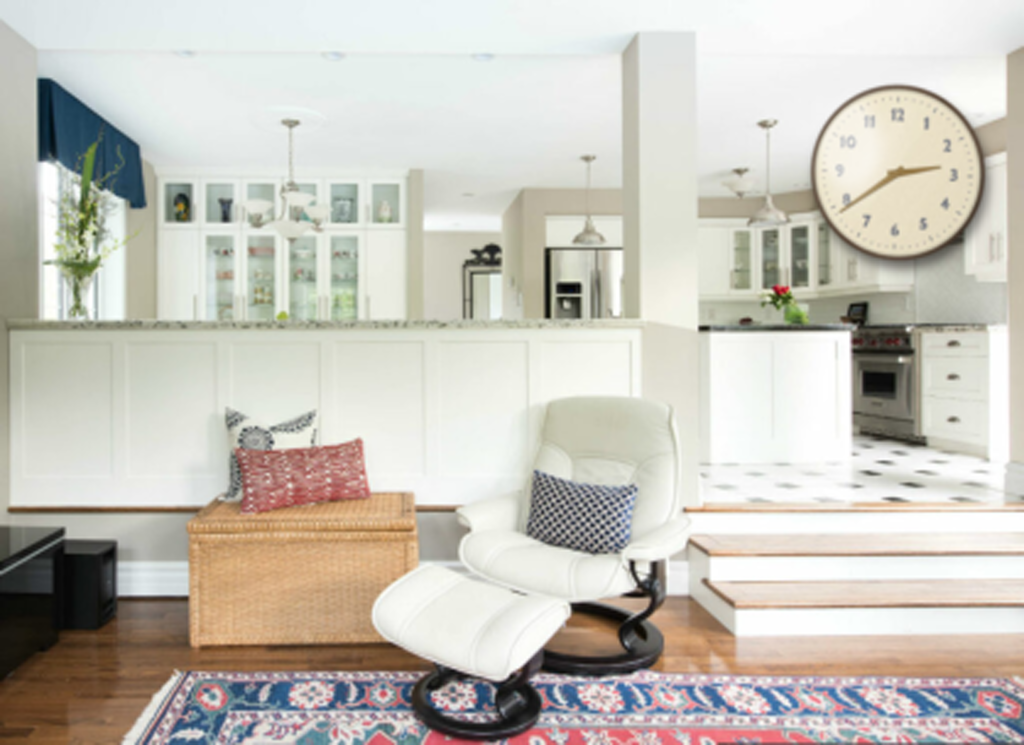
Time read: **2:39**
